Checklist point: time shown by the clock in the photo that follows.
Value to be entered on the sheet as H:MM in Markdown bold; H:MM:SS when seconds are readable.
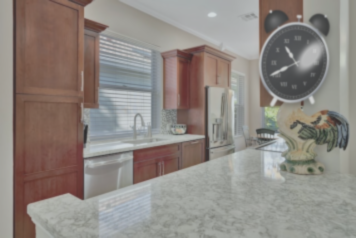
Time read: **10:41**
